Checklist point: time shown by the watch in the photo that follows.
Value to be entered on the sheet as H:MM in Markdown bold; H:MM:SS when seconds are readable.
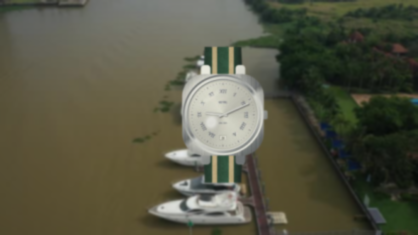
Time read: **9:11**
